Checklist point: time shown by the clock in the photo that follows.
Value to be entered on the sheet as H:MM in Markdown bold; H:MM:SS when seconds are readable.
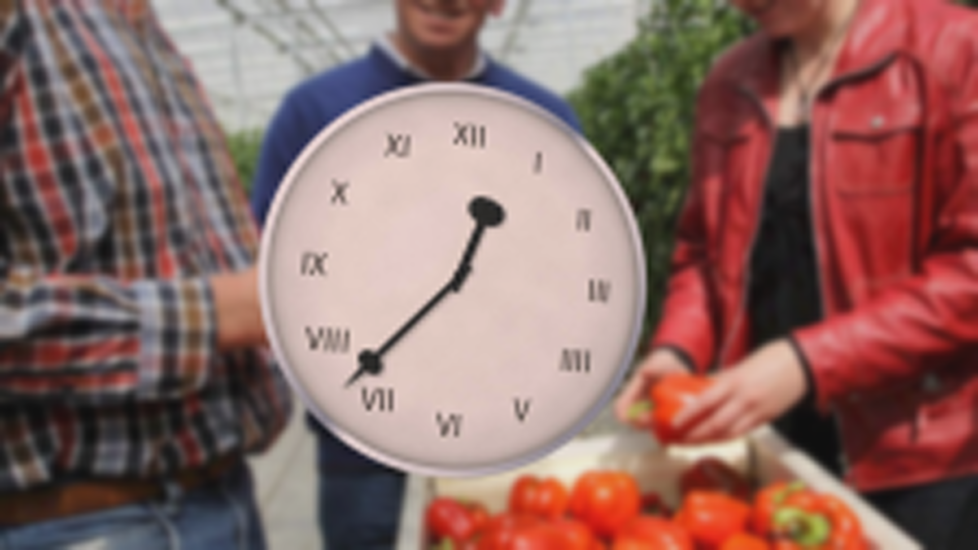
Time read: **12:37**
